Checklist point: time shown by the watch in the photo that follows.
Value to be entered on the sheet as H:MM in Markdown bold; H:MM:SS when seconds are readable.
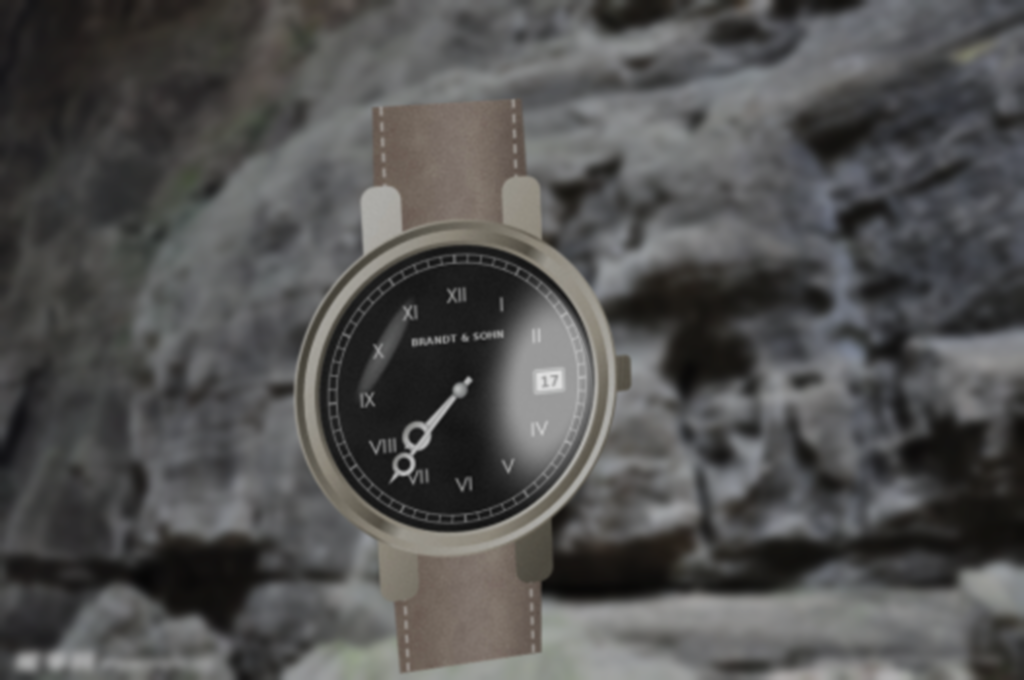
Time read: **7:37**
